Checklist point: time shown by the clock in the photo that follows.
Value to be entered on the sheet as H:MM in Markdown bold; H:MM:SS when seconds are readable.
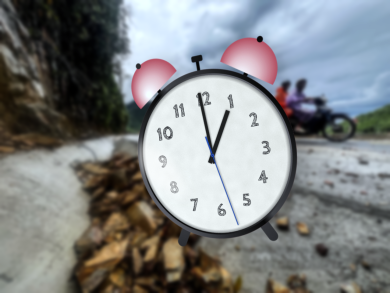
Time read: **12:59:28**
